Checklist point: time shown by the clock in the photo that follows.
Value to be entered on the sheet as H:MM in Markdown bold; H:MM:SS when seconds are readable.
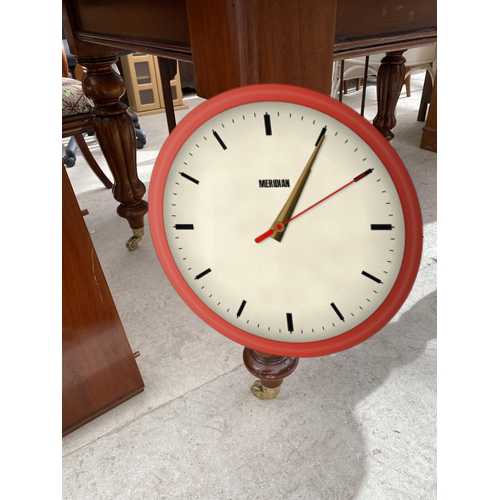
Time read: **1:05:10**
